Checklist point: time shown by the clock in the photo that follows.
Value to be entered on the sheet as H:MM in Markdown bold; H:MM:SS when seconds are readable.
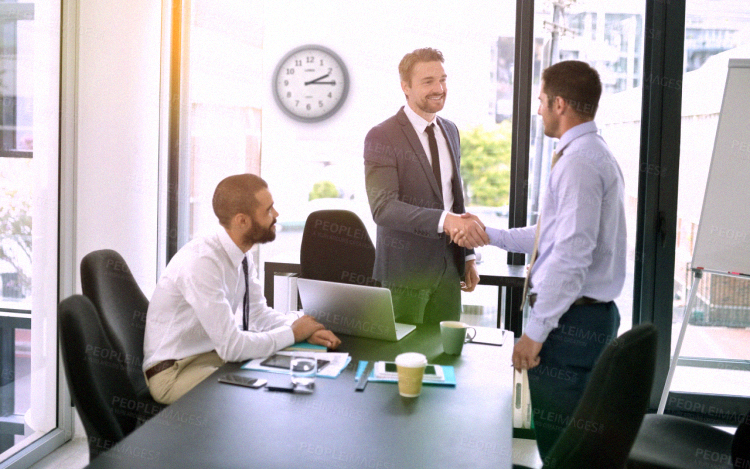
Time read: **2:15**
